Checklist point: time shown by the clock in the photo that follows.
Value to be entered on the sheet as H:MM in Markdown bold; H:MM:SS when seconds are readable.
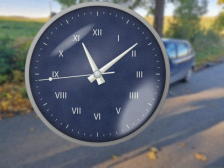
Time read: **11:08:44**
